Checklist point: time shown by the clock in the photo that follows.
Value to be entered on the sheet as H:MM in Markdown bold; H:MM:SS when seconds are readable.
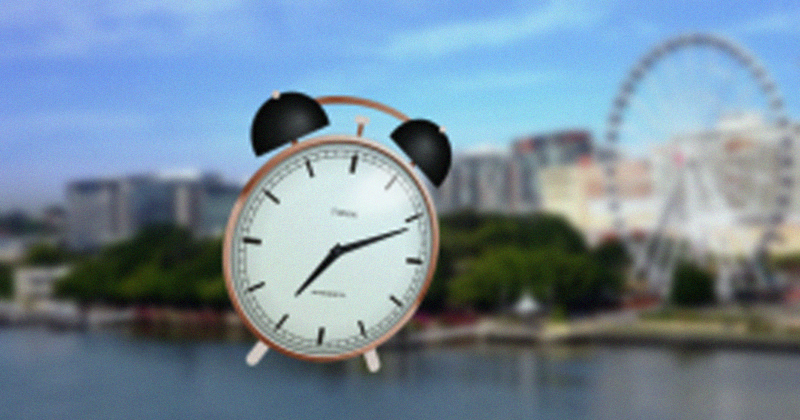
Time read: **7:11**
